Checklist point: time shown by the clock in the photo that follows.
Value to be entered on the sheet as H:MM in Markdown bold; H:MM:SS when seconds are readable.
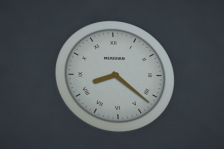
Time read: **8:22**
